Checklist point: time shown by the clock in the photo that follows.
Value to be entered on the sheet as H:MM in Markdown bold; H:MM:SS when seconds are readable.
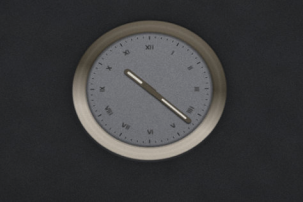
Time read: **10:22**
